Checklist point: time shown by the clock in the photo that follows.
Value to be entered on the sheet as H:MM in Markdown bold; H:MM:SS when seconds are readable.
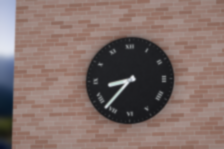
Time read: **8:37**
